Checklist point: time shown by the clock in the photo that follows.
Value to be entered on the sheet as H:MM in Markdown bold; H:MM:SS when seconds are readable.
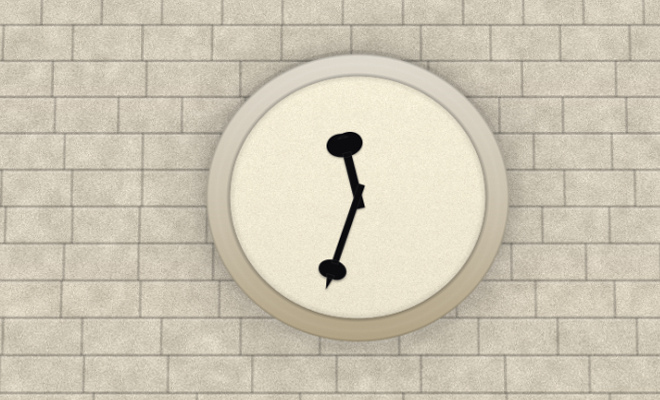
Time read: **11:33**
